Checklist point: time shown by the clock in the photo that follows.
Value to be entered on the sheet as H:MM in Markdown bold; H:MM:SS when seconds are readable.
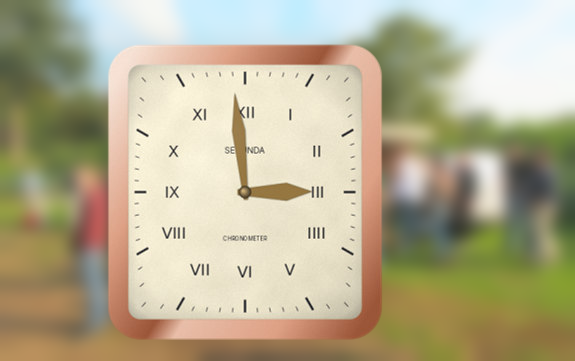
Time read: **2:59**
